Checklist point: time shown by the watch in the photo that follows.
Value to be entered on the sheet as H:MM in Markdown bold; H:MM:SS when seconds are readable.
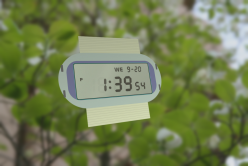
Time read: **1:39:54**
